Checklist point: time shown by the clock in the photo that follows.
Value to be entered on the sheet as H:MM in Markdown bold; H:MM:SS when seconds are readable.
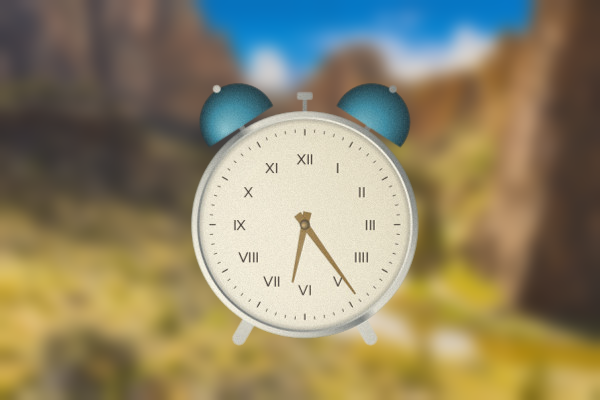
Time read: **6:24**
